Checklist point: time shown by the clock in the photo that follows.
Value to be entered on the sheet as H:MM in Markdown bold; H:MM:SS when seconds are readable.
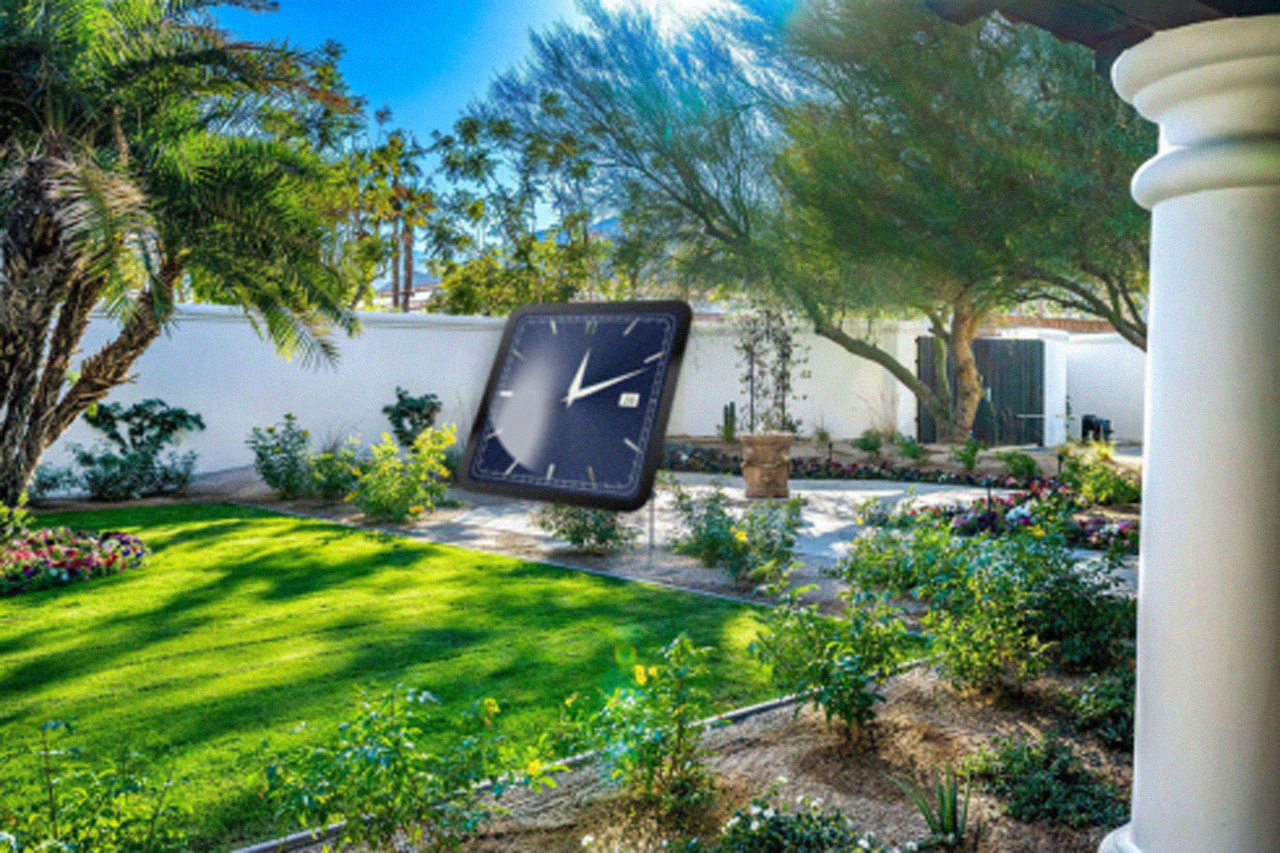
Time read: **12:11**
